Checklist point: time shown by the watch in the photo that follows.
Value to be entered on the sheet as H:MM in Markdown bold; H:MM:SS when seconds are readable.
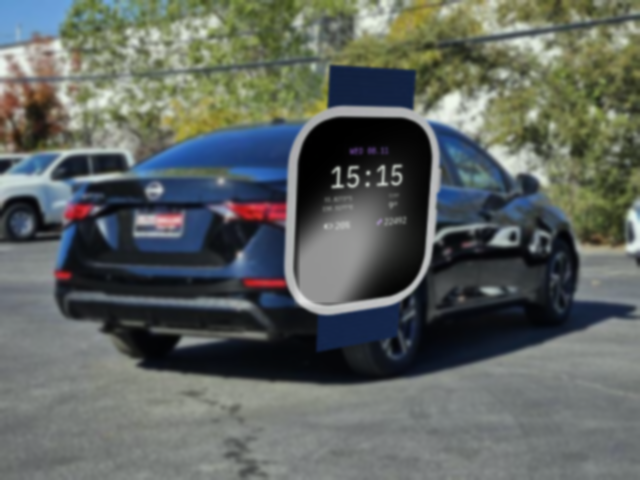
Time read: **15:15**
